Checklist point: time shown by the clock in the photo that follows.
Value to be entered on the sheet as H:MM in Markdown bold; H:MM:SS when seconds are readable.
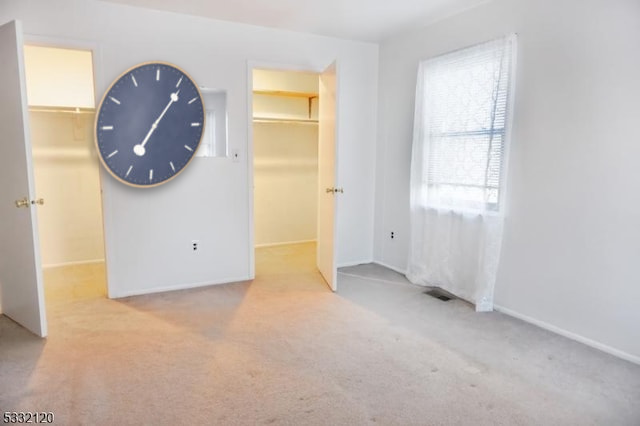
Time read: **7:06**
